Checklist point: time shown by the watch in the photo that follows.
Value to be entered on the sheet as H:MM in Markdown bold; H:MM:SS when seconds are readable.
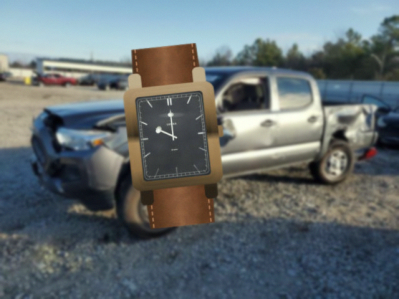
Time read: **10:00**
